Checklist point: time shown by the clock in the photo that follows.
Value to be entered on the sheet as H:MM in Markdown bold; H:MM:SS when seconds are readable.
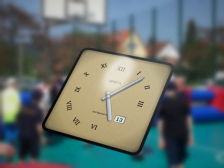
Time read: **5:07**
